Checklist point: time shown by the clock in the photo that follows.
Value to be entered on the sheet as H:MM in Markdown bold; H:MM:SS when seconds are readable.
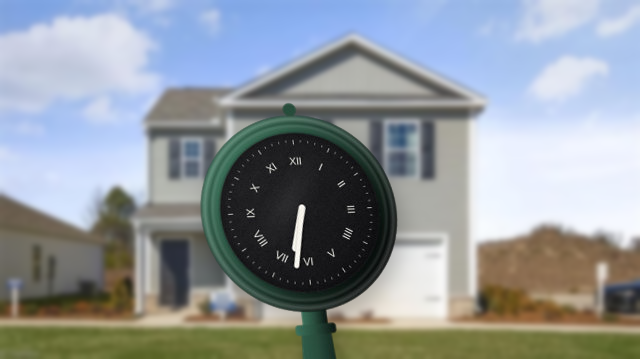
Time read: **6:32**
